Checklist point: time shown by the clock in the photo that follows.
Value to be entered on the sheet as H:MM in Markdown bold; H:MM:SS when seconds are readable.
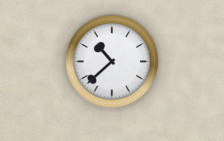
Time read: **10:38**
